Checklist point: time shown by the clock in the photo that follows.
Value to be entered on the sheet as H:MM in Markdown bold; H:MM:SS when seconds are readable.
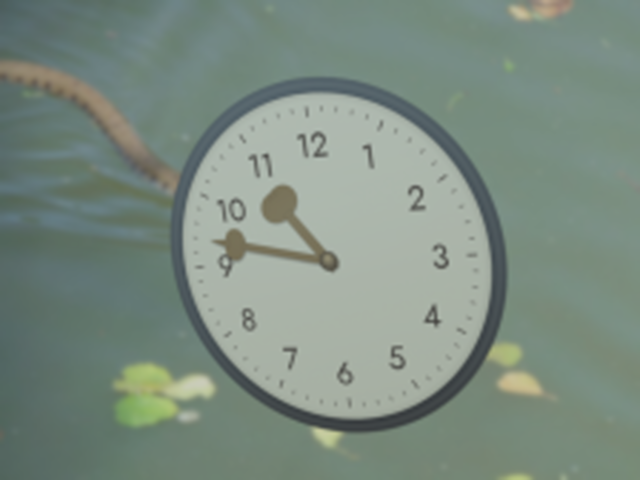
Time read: **10:47**
